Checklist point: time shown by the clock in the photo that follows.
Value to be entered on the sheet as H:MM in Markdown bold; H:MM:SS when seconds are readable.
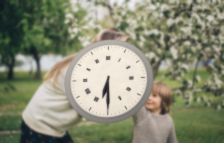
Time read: **6:30**
